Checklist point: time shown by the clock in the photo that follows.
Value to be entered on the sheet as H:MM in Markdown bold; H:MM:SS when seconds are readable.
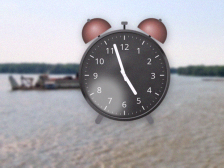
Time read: **4:57**
